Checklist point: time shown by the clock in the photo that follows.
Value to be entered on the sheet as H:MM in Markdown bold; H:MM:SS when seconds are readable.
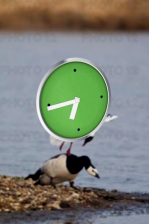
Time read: **6:44**
